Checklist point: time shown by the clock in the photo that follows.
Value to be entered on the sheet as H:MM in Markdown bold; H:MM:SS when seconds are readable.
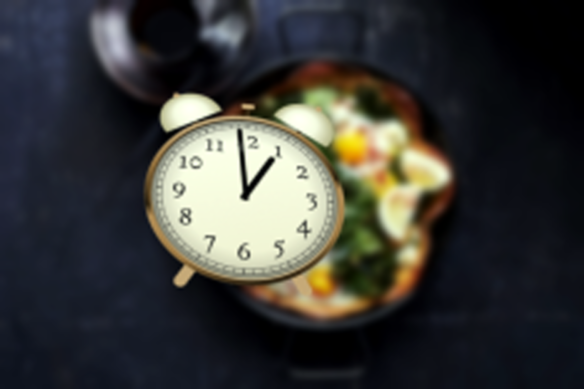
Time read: **12:59**
